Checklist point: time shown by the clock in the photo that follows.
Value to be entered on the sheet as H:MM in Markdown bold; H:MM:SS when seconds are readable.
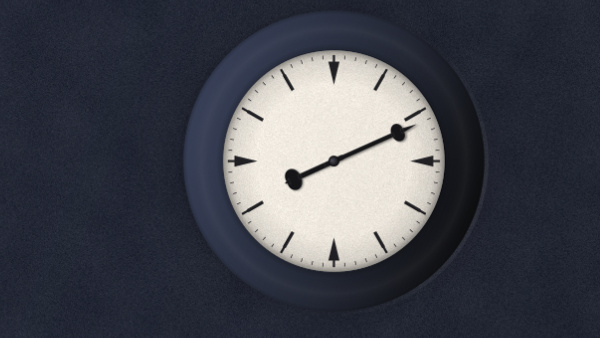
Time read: **8:11**
